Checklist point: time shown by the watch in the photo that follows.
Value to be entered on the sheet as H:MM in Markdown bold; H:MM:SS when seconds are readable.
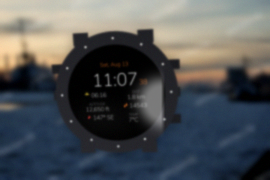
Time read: **11:07**
